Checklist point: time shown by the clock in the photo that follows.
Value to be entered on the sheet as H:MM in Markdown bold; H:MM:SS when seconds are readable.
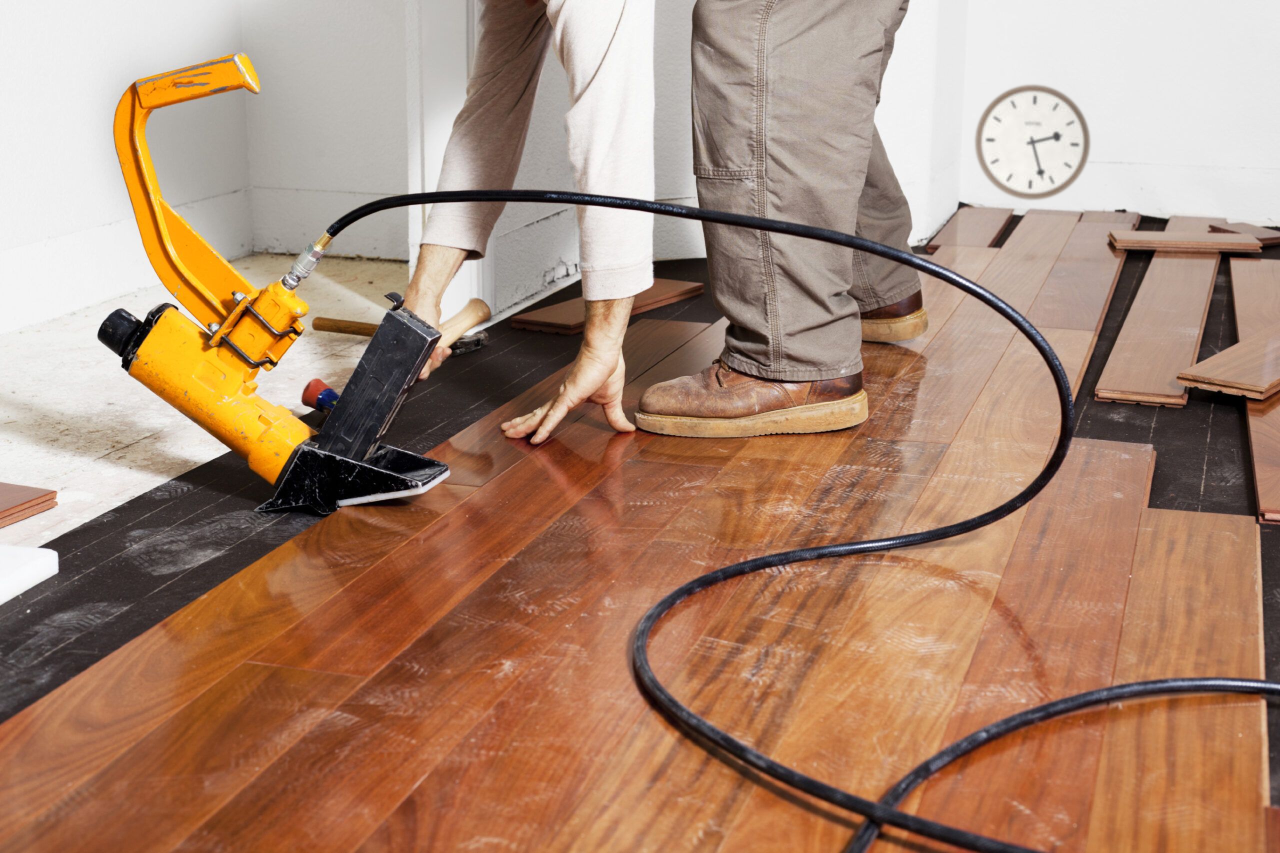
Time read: **2:27**
